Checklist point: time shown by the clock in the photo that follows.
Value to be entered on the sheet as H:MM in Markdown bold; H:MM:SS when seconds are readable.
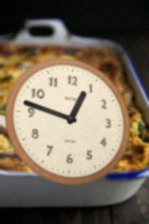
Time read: **12:47**
